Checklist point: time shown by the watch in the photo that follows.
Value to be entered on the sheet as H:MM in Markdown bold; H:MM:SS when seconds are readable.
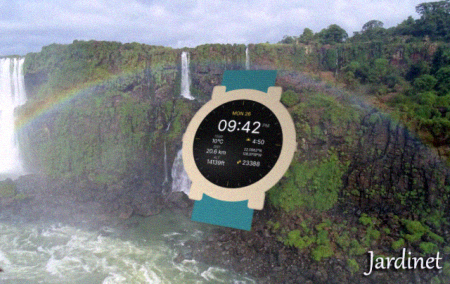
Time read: **9:42**
